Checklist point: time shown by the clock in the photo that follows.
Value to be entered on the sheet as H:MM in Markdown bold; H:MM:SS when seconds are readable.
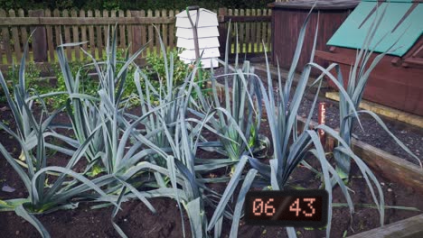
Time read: **6:43**
